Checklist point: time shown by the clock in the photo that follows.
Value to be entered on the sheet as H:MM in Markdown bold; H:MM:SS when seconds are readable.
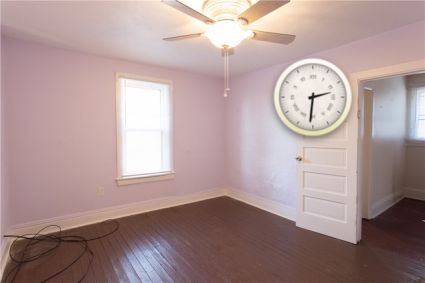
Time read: **2:31**
